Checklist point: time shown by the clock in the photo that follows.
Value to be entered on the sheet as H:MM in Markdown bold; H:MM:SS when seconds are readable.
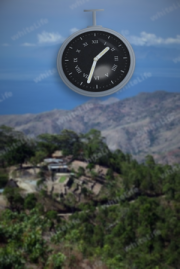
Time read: **1:33**
